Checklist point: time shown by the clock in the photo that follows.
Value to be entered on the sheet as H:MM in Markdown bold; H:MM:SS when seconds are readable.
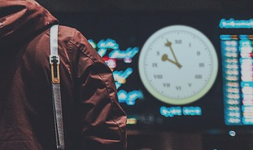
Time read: **9:56**
